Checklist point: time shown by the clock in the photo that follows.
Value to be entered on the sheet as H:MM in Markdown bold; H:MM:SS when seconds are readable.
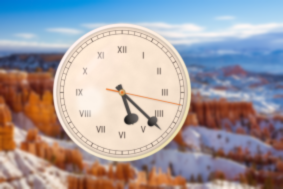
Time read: **5:22:17**
